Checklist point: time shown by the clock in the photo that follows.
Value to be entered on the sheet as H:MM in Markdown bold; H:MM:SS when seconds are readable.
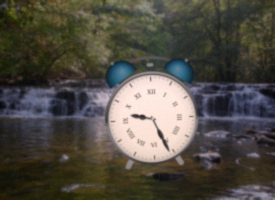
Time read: **9:26**
